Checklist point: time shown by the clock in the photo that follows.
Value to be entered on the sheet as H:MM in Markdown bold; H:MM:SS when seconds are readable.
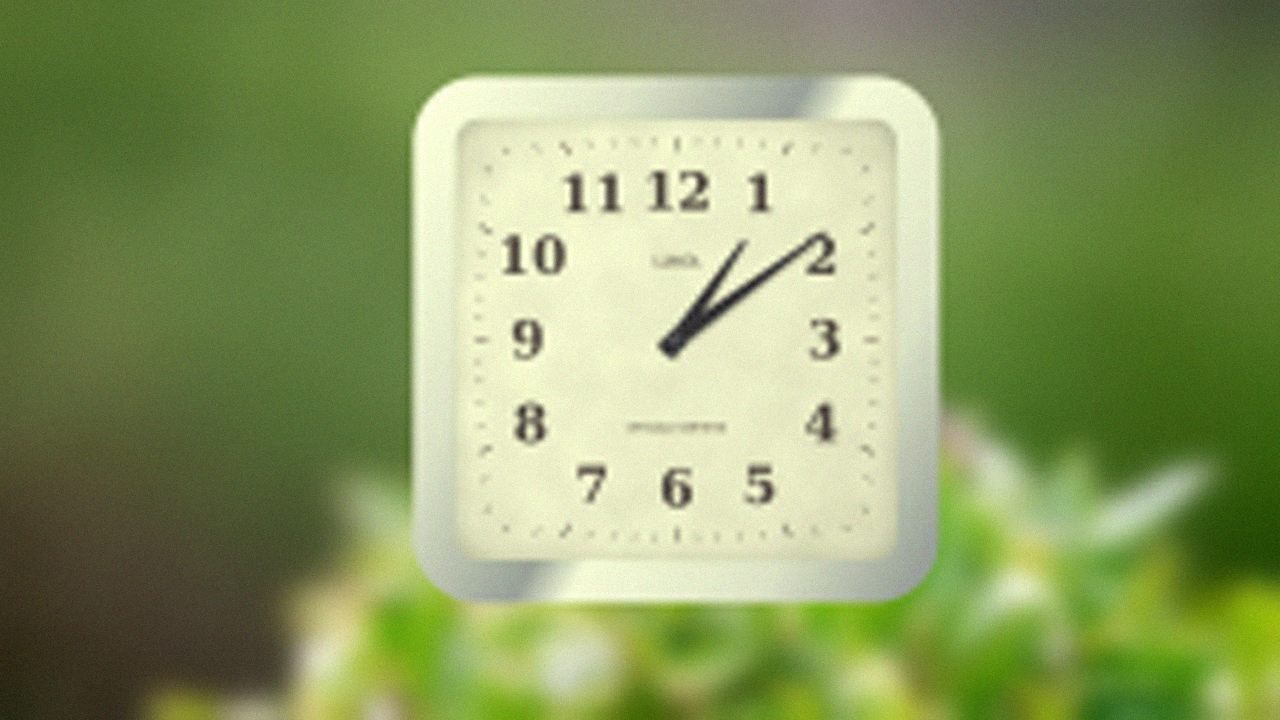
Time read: **1:09**
